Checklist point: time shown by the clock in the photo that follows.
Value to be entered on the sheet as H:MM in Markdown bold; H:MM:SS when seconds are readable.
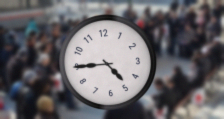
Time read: **4:45**
